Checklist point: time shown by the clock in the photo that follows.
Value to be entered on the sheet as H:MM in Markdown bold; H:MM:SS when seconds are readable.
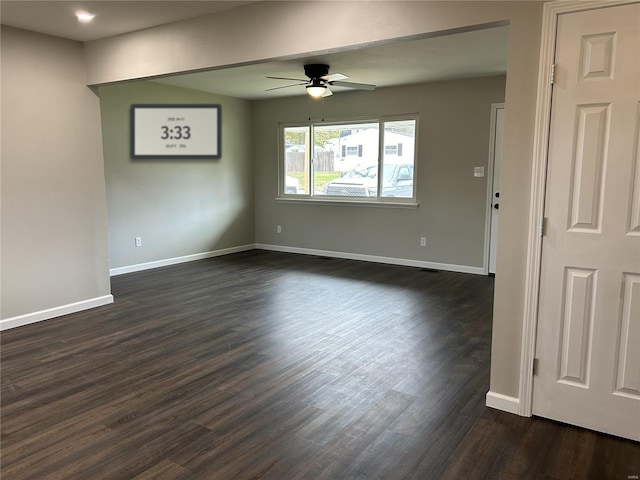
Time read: **3:33**
